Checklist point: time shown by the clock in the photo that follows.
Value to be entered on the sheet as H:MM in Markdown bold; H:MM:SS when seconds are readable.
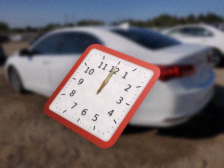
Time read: **12:00**
